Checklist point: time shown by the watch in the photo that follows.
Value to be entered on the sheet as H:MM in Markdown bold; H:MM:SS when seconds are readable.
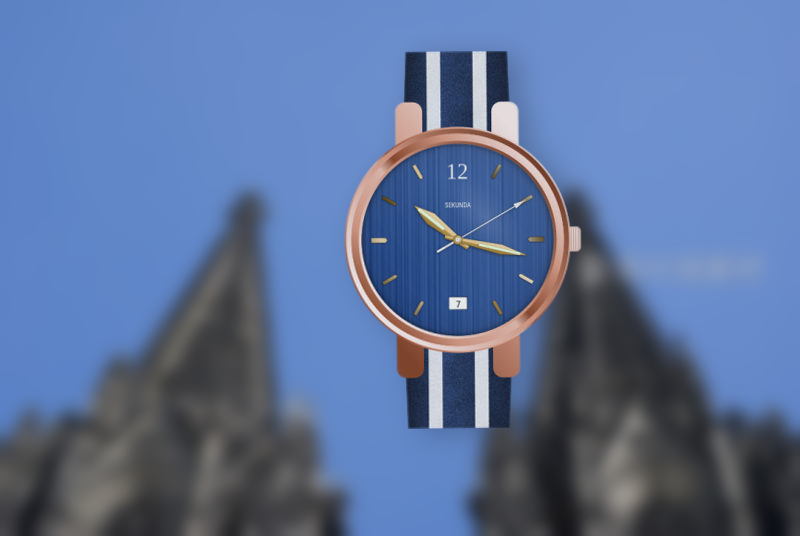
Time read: **10:17:10**
